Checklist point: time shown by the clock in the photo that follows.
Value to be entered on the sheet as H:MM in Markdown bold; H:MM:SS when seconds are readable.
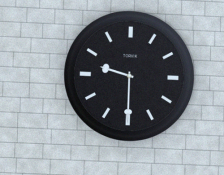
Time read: **9:30**
